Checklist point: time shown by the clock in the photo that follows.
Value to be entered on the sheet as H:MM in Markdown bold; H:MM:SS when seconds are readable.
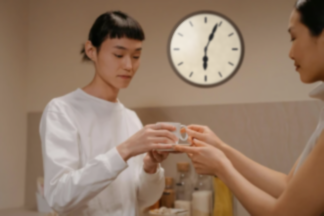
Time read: **6:04**
